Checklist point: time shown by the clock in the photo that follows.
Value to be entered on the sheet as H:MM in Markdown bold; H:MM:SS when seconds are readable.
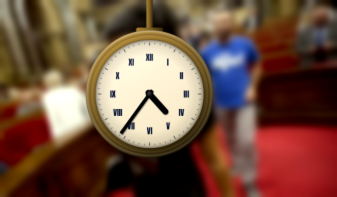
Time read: **4:36**
